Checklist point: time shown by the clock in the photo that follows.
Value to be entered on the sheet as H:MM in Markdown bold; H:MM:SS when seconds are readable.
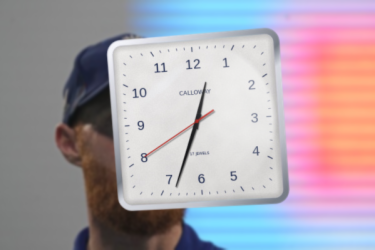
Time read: **12:33:40**
